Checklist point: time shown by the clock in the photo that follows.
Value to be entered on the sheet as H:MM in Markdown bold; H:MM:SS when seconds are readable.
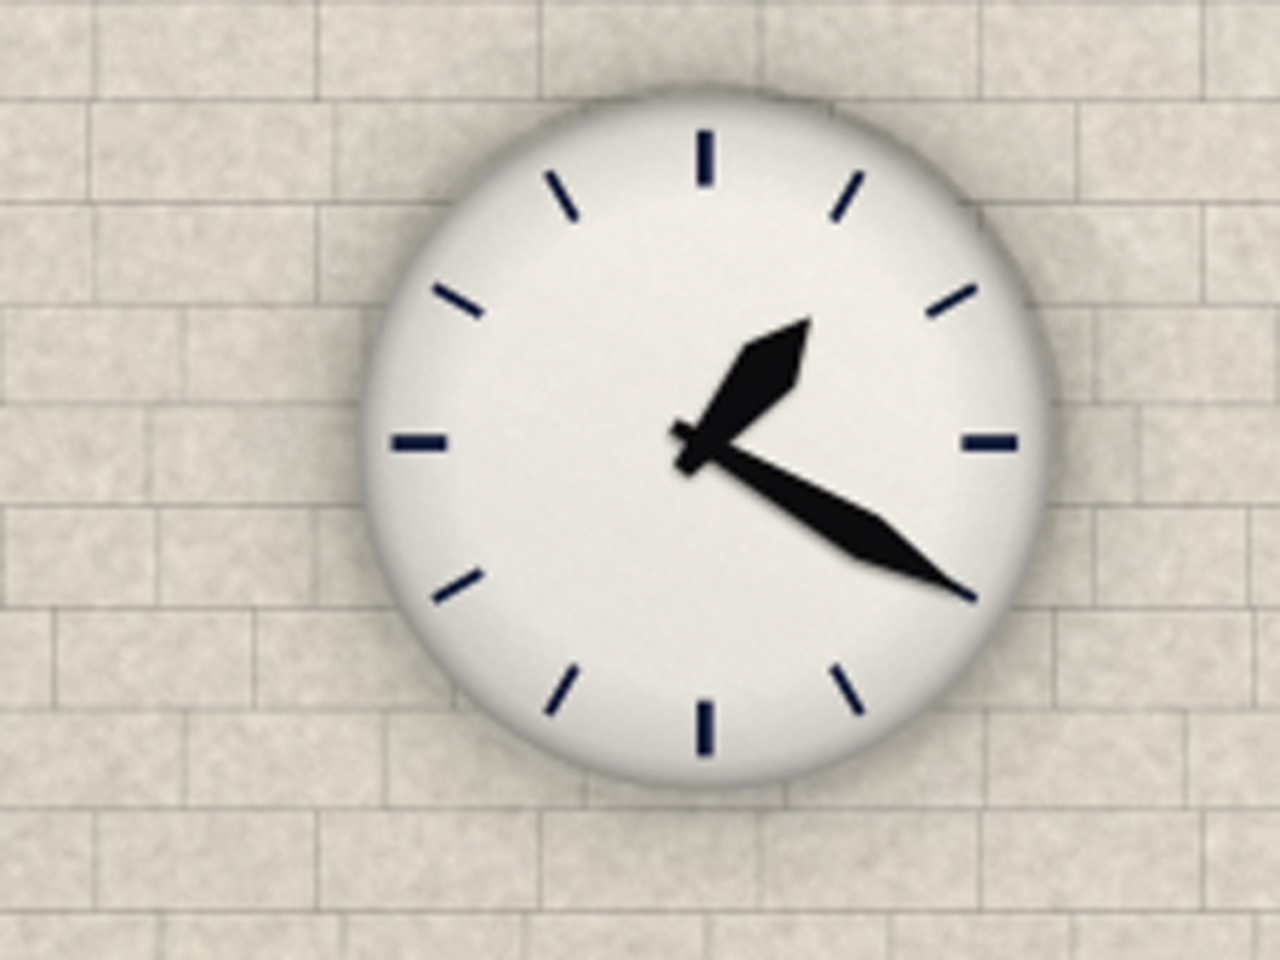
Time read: **1:20**
